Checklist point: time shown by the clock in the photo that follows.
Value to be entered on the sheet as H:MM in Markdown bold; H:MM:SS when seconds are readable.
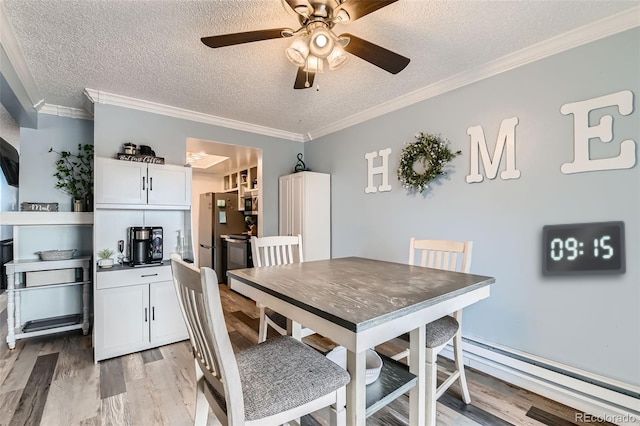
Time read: **9:15**
